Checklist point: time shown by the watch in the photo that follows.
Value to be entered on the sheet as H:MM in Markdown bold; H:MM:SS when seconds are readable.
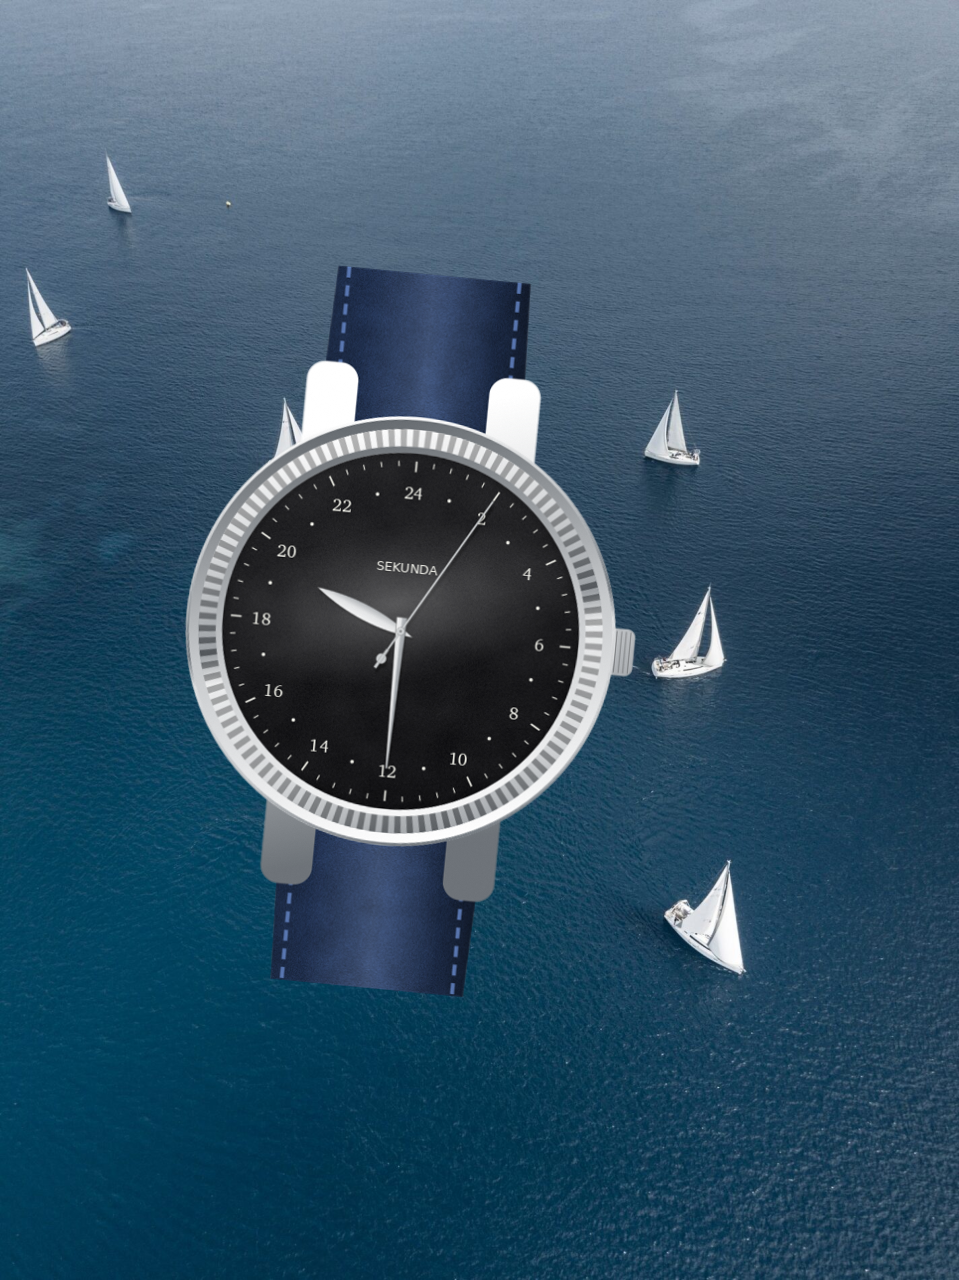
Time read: **19:30:05**
